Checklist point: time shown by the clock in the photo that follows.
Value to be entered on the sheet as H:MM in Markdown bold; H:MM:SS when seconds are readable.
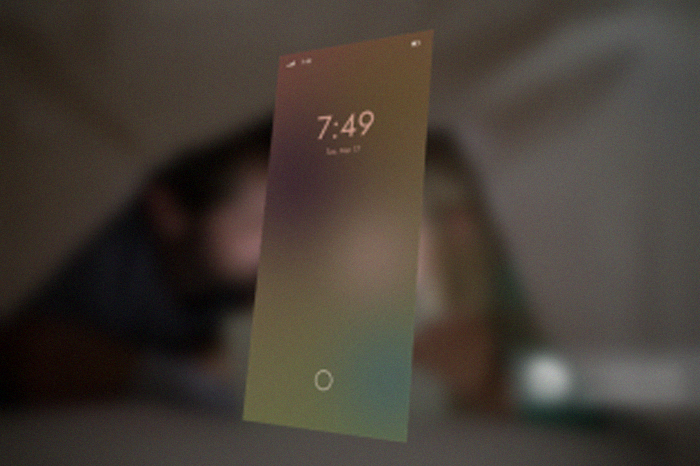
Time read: **7:49**
